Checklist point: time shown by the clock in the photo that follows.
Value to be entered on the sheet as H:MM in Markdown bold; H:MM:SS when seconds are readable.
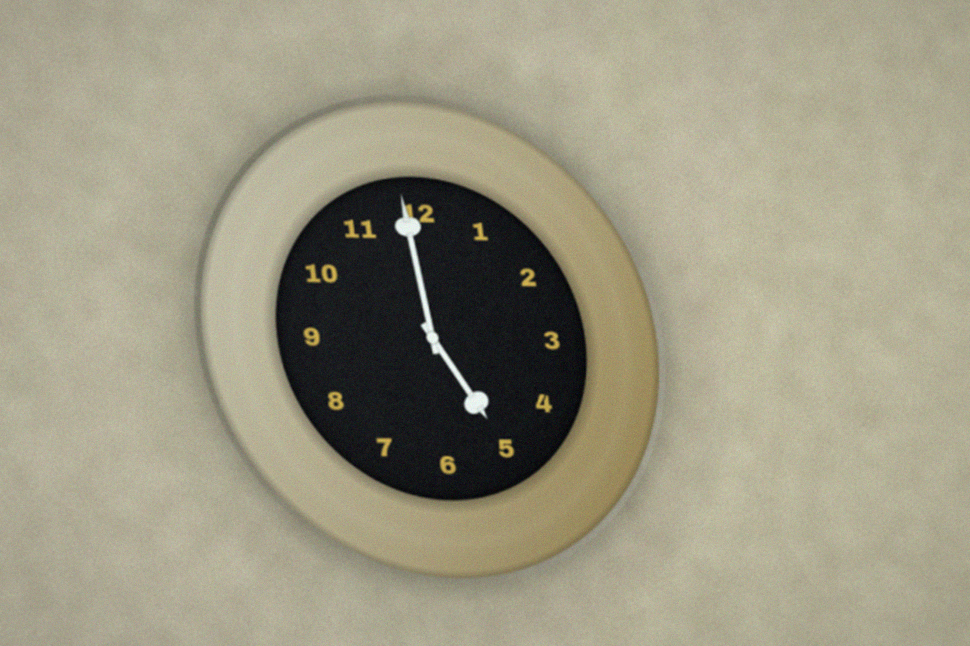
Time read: **4:59**
